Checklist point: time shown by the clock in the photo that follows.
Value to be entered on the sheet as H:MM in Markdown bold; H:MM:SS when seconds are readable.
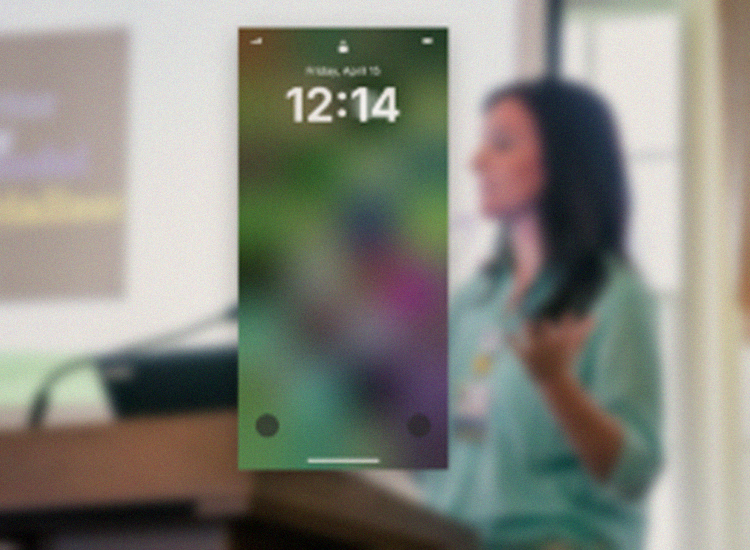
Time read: **12:14**
